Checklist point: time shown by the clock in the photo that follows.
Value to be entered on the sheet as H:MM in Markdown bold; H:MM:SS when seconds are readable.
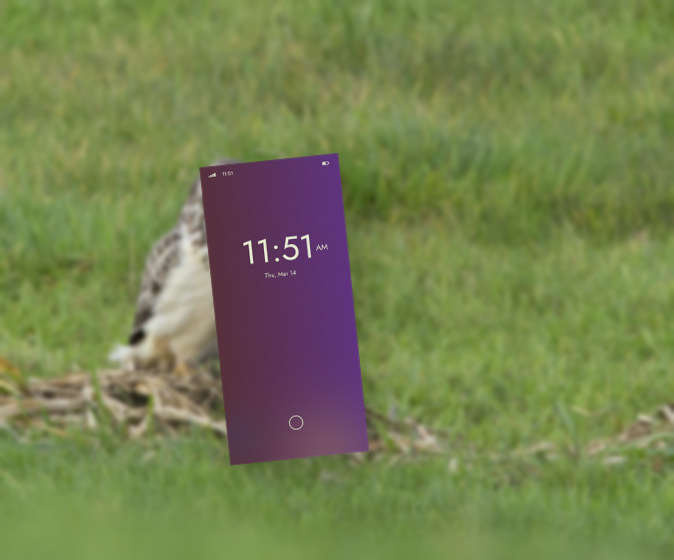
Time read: **11:51**
